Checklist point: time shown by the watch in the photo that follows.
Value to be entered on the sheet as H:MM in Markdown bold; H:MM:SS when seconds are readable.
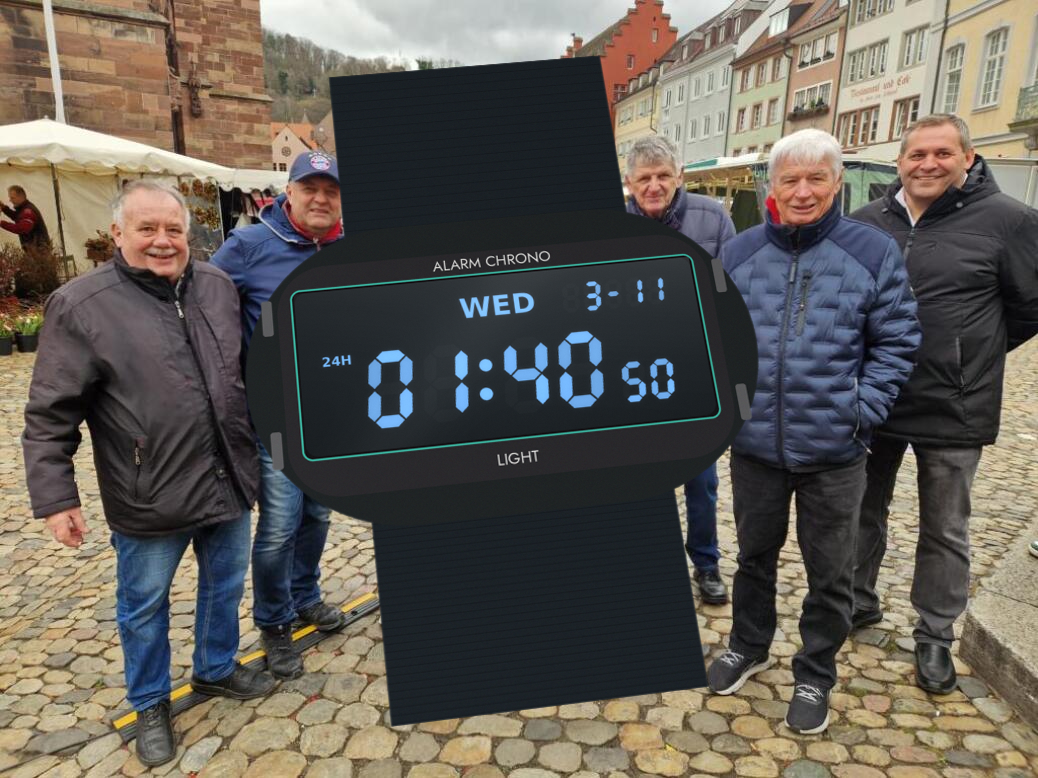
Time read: **1:40:50**
